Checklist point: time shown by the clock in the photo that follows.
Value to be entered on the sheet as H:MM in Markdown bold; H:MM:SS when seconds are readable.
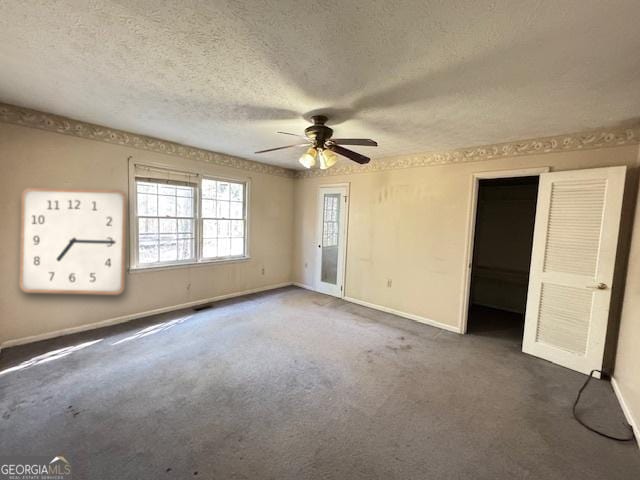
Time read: **7:15**
